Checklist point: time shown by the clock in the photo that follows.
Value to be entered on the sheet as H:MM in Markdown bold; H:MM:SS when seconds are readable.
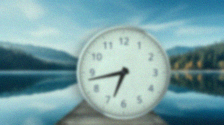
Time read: **6:43**
